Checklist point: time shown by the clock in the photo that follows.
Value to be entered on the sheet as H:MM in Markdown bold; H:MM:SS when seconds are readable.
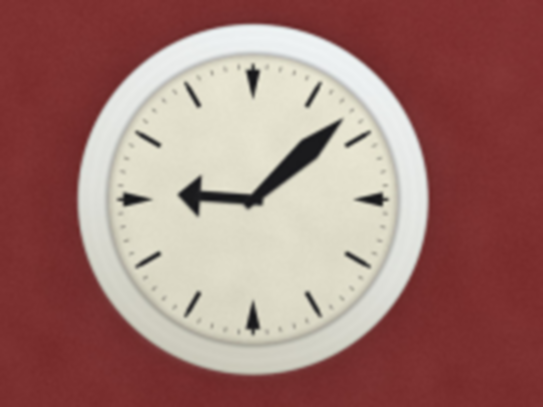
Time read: **9:08**
